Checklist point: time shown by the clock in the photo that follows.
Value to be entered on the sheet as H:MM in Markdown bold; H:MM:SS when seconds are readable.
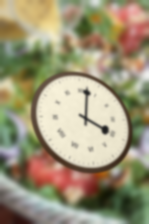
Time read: **4:02**
